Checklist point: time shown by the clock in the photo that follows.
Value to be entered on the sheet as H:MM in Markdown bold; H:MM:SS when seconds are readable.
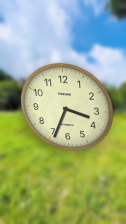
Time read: **3:34**
